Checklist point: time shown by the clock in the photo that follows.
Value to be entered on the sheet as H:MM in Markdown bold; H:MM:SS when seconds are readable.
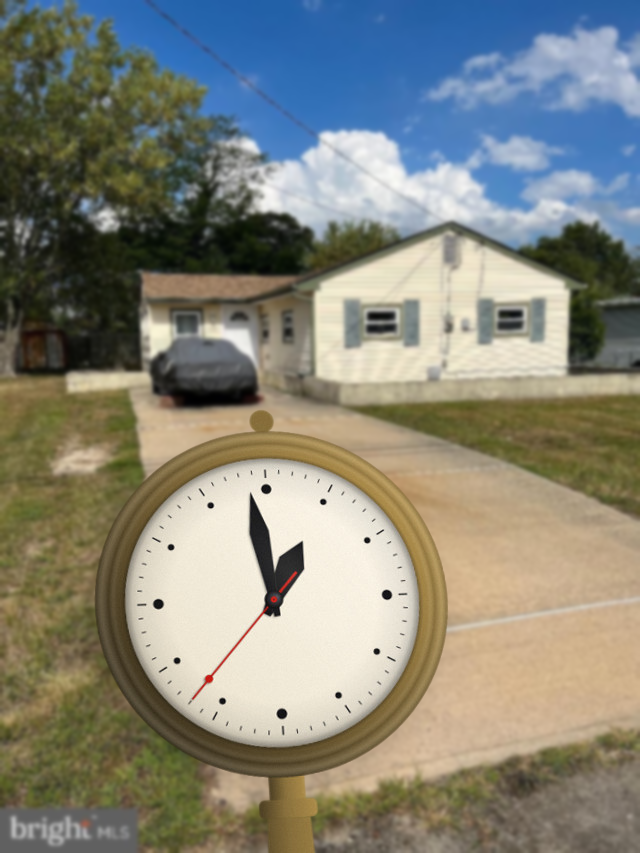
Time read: **12:58:37**
